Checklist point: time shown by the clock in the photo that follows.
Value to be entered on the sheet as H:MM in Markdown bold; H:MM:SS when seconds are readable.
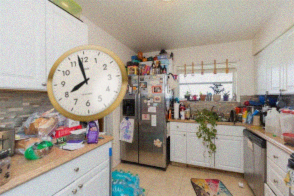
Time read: **7:58**
